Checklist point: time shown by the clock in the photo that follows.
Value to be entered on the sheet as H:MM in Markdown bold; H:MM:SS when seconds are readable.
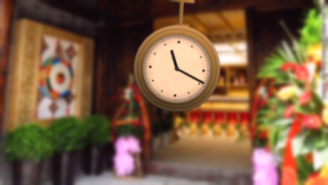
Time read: **11:19**
